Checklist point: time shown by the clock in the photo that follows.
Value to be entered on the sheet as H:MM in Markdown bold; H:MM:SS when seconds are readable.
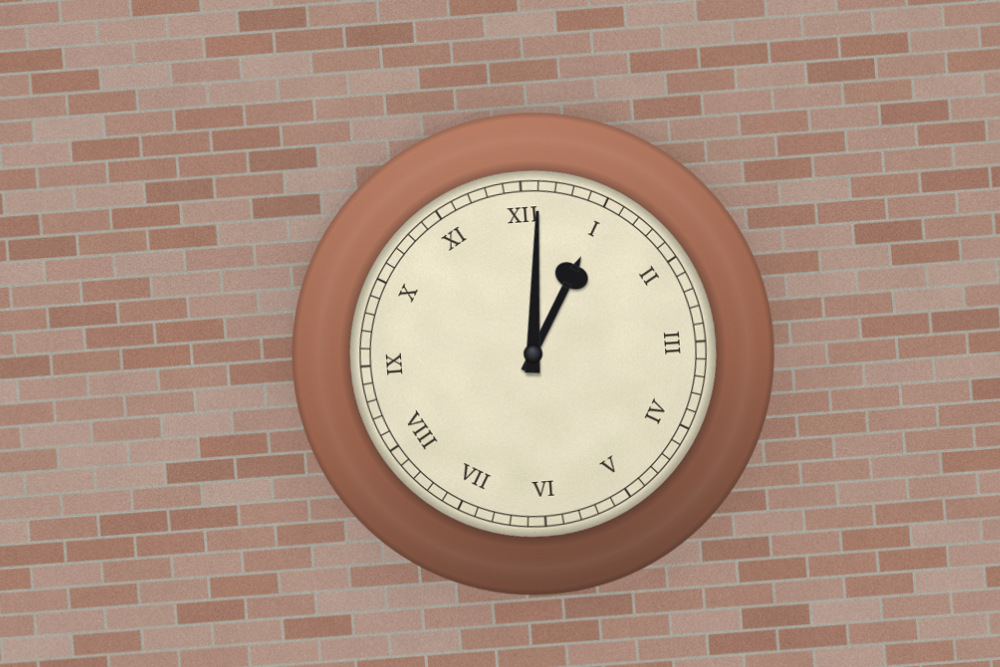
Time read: **1:01**
